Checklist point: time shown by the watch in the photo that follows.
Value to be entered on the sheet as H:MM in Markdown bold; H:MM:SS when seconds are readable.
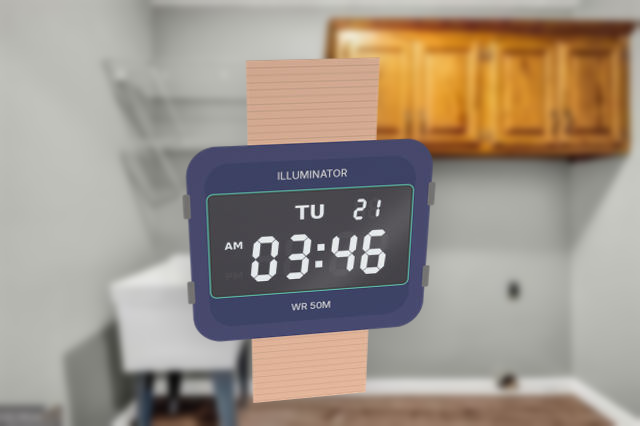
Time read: **3:46**
